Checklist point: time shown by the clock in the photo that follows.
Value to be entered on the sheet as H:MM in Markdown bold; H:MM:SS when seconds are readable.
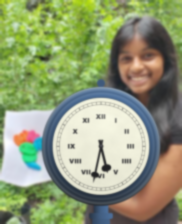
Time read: **5:32**
